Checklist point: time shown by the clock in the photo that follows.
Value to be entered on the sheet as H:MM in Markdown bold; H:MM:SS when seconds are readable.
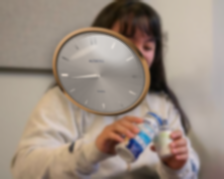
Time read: **8:44**
